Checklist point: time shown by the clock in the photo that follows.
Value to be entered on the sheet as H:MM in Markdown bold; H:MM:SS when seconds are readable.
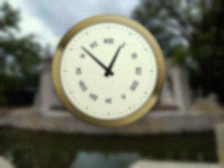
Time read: **12:52**
